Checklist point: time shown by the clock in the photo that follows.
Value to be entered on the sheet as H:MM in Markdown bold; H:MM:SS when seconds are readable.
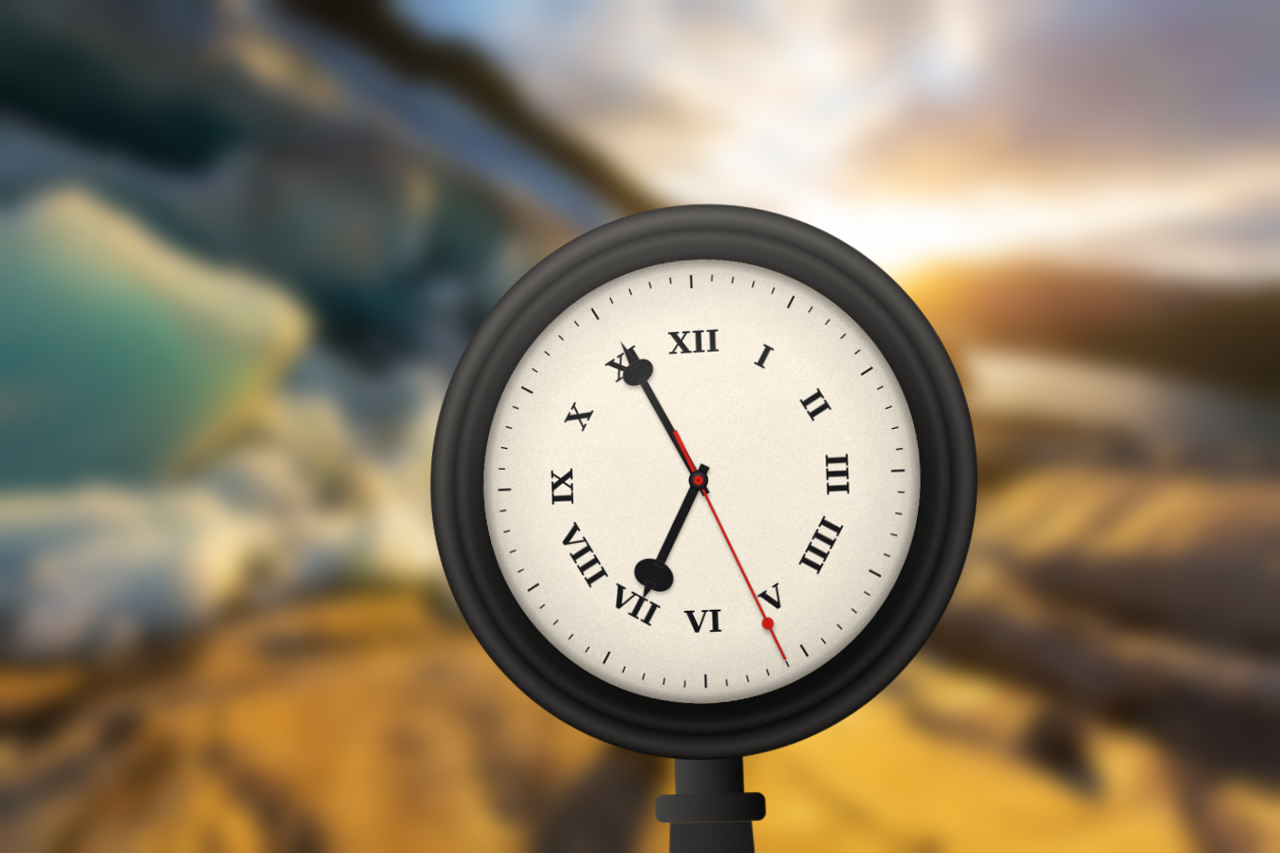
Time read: **6:55:26**
